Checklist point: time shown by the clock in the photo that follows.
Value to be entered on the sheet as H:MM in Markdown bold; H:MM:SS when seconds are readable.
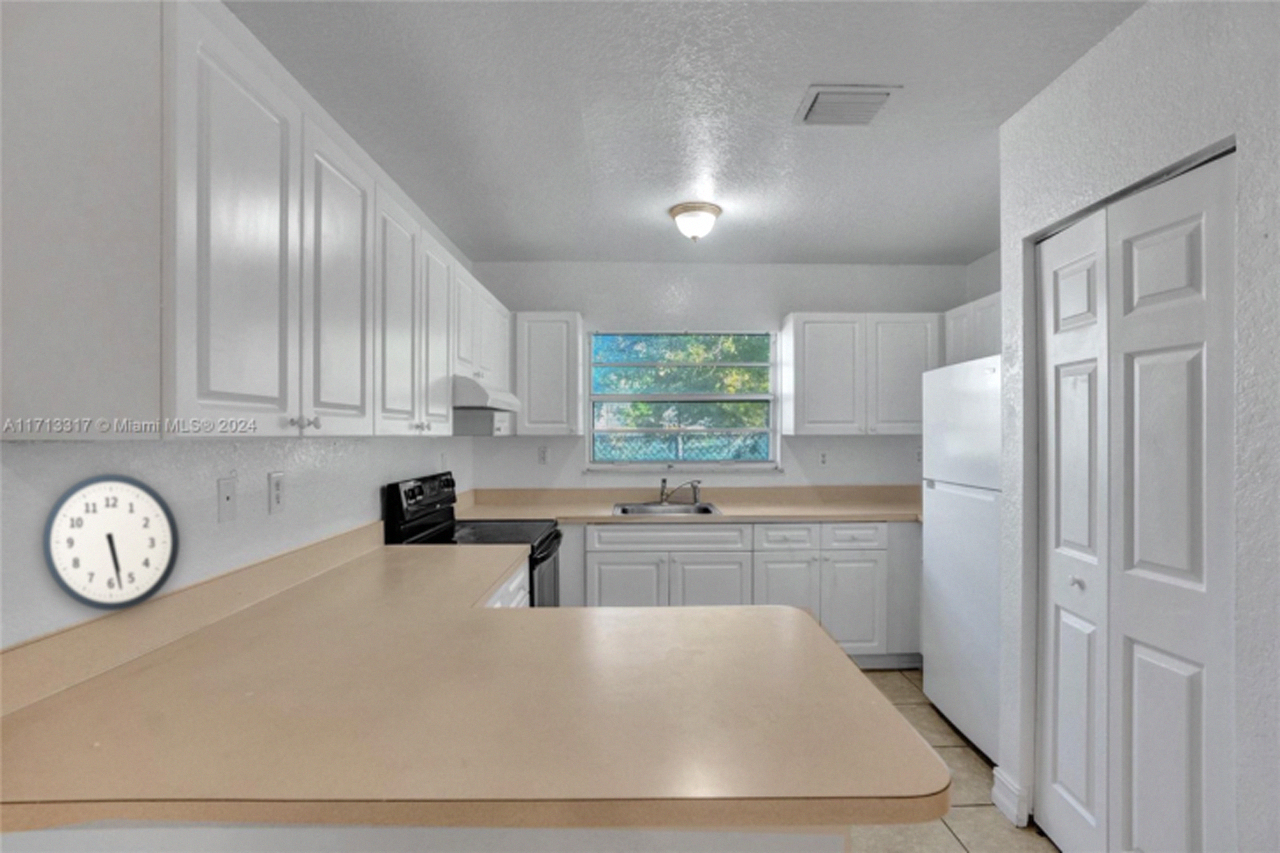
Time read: **5:28**
